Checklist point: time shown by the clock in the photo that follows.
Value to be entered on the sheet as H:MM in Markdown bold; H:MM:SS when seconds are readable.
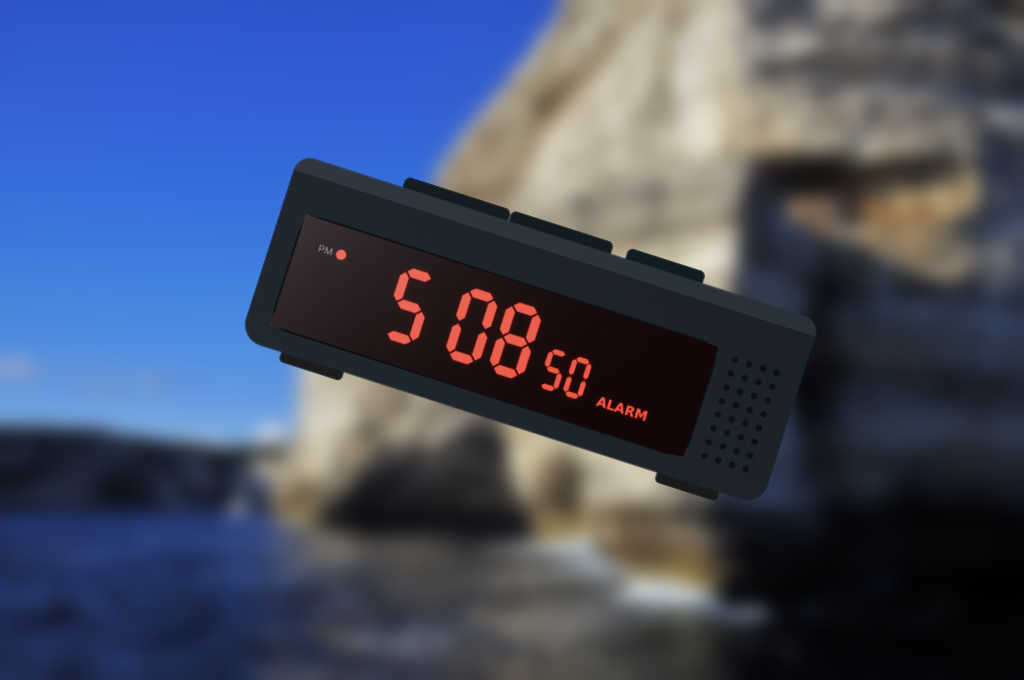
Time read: **5:08:50**
